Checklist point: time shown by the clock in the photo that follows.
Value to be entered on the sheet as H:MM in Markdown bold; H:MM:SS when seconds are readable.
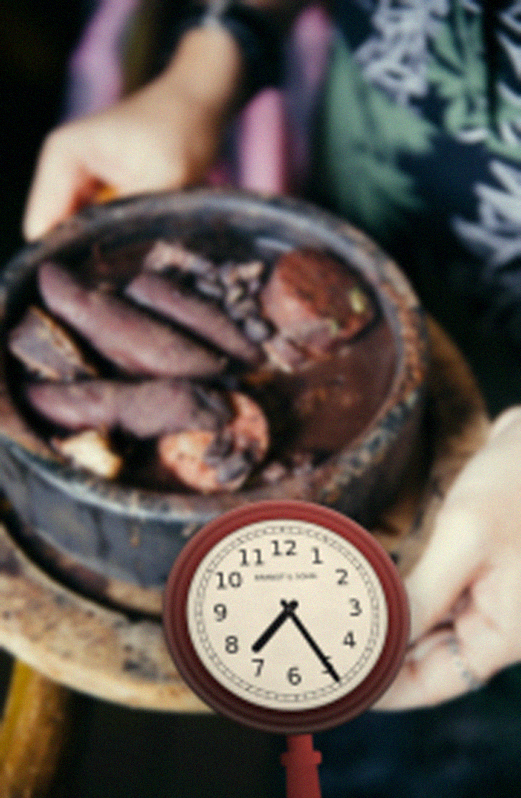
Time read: **7:25**
